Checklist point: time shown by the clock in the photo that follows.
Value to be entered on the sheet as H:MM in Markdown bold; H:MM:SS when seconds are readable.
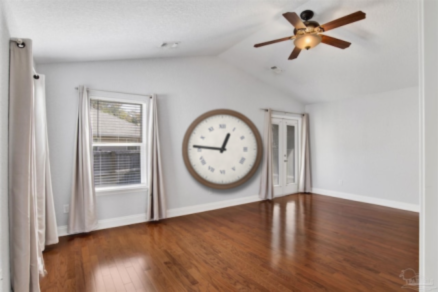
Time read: **12:46**
